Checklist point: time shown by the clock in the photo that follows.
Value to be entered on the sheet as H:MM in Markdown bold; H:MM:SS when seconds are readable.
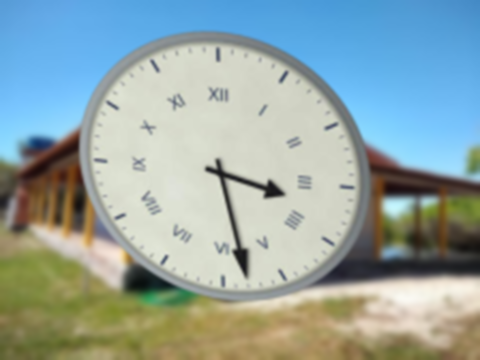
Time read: **3:28**
